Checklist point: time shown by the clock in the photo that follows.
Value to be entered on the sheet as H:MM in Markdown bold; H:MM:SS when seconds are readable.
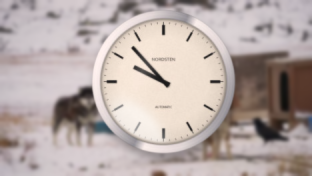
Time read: **9:53**
